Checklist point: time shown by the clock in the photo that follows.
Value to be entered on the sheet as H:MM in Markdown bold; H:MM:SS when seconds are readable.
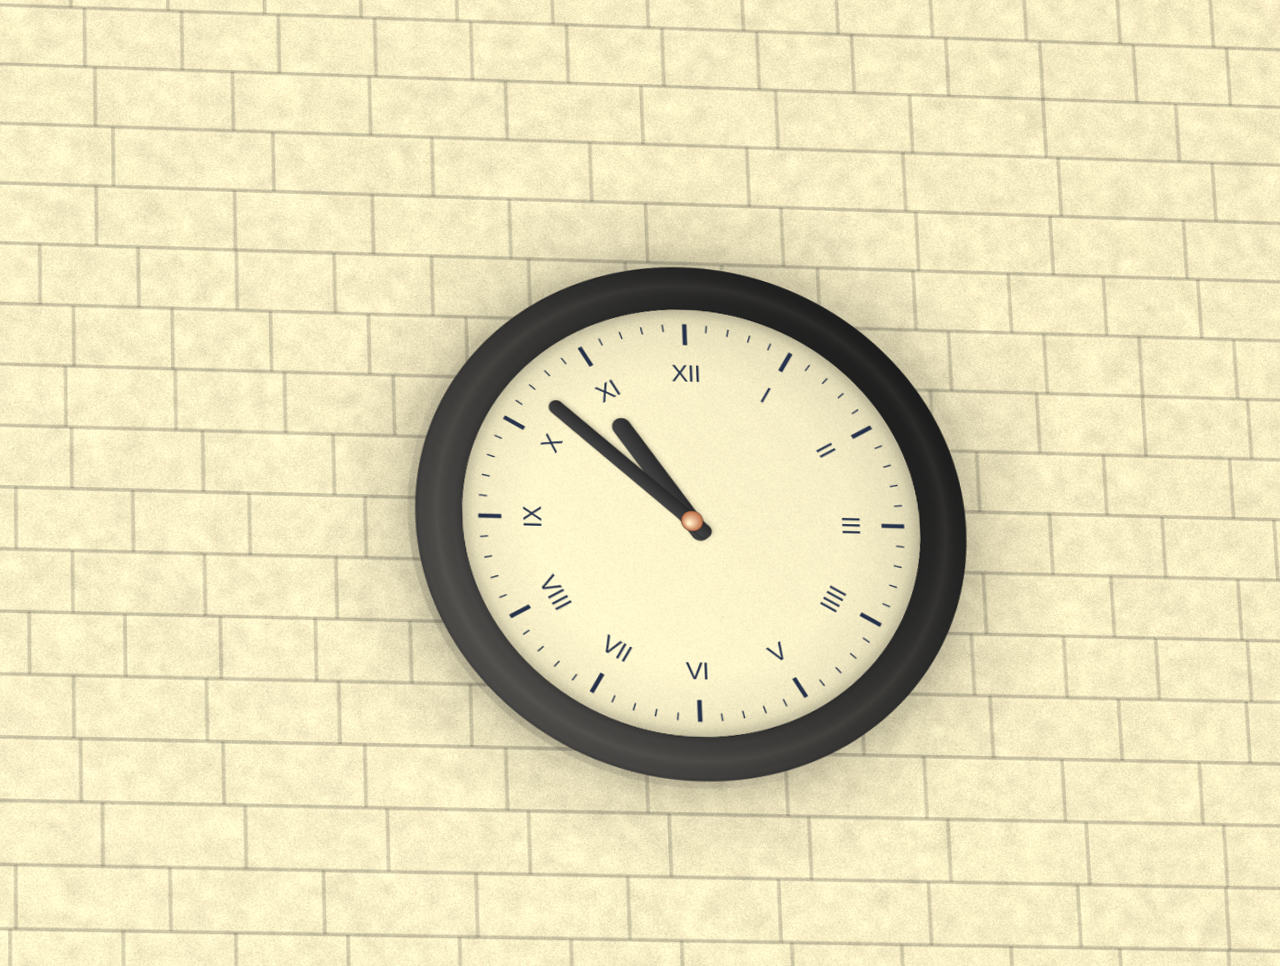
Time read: **10:52**
